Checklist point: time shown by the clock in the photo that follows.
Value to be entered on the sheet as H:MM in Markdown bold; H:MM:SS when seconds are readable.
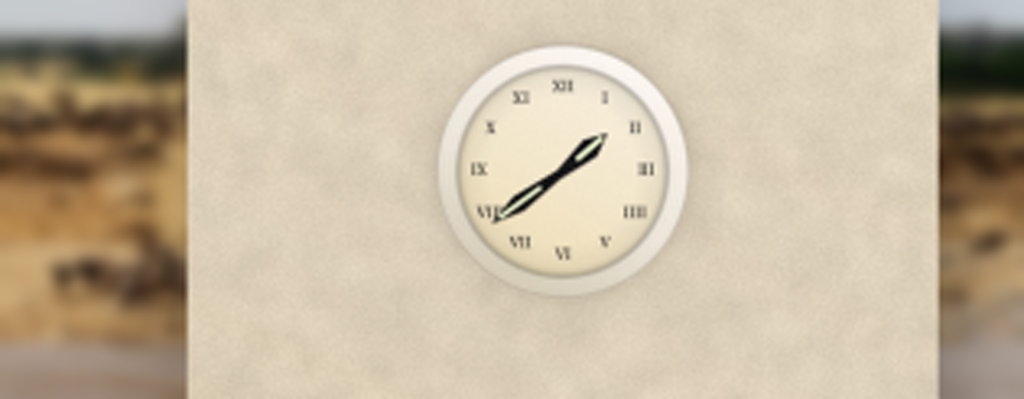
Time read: **1:39**
